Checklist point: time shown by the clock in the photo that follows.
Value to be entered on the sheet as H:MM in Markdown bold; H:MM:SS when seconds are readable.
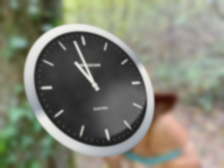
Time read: **10:58**
